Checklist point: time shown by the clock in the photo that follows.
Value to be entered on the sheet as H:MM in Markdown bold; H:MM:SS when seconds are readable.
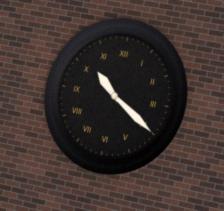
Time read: **10:20**
